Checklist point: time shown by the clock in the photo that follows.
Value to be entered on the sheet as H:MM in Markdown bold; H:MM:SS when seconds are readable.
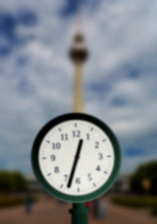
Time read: **12:33**
